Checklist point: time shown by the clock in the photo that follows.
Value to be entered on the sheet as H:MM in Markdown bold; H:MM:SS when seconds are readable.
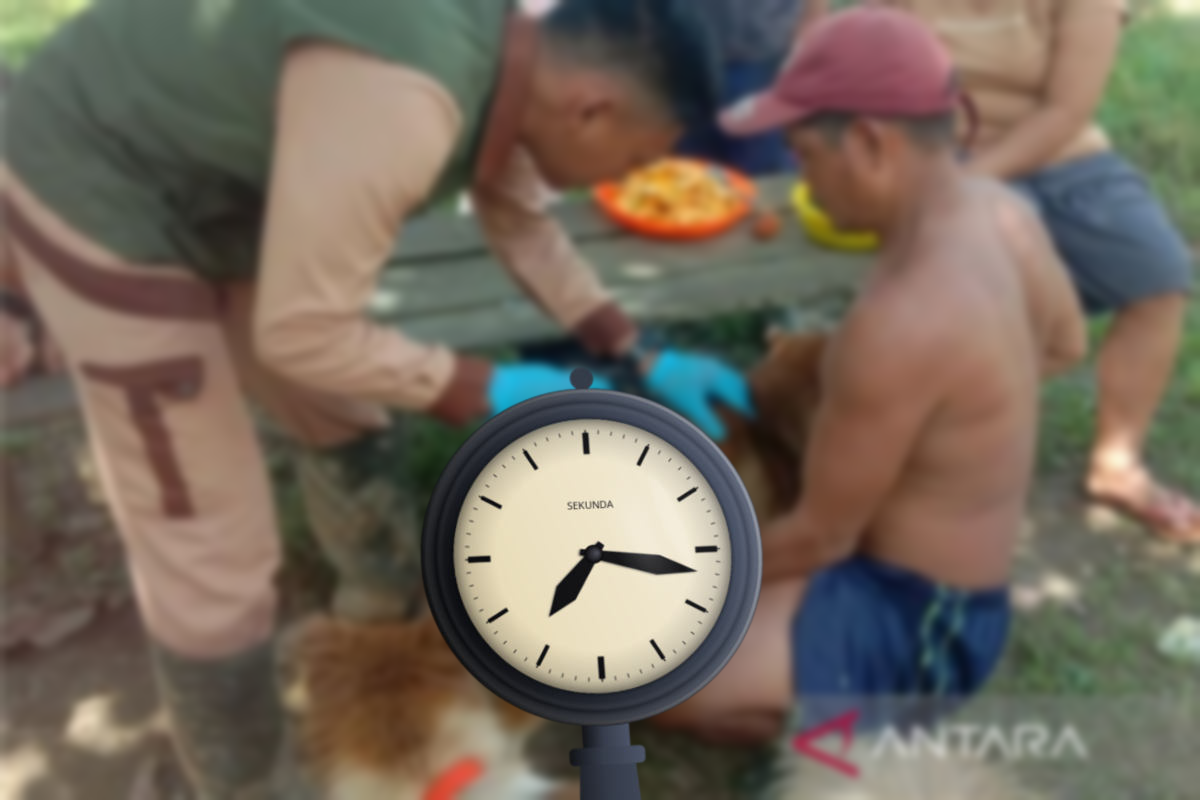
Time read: **7:17**
